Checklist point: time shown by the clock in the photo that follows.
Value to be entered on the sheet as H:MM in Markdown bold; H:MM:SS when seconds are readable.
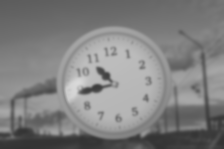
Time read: **10:44**
